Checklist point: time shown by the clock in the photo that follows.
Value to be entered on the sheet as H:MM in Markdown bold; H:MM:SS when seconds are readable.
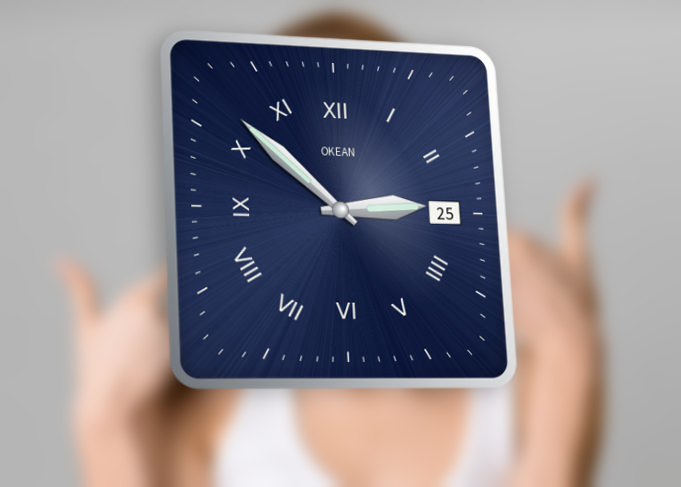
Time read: **2:52**
